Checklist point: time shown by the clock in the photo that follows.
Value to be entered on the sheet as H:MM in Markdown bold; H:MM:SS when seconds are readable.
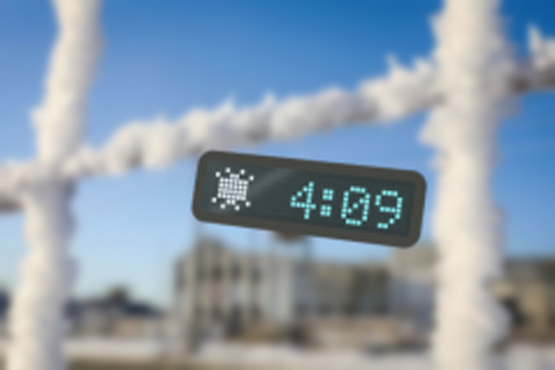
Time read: **4:09**
